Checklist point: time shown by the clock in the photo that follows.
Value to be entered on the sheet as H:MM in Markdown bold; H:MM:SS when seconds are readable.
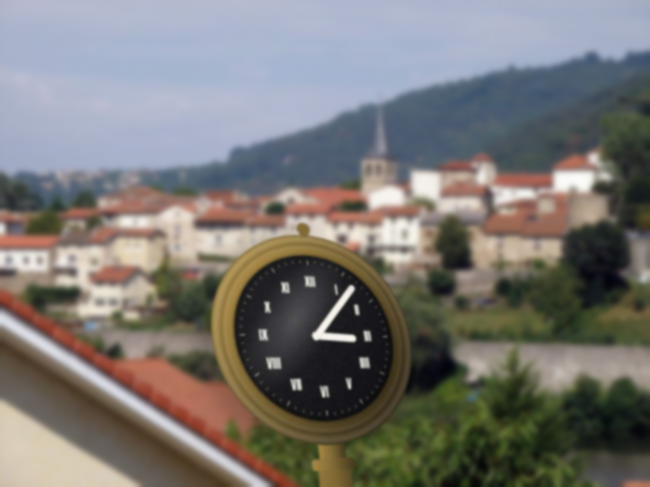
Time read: **3:07**
